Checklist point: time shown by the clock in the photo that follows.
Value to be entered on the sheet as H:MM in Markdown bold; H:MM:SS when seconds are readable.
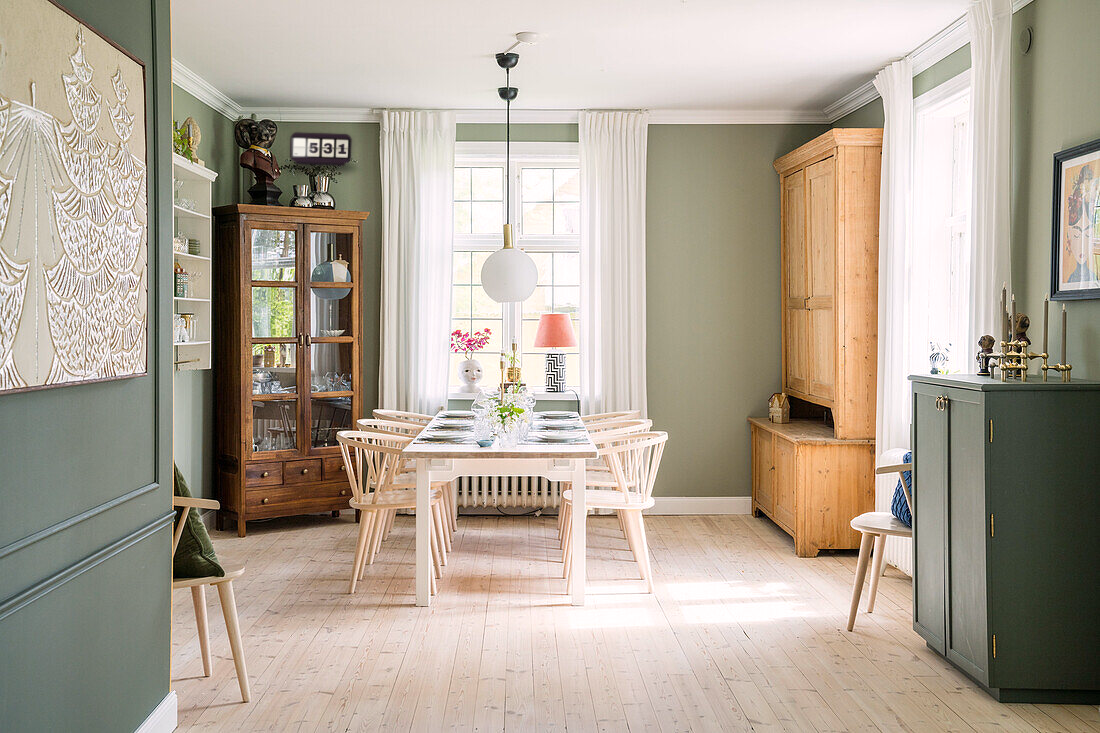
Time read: **5:31**
